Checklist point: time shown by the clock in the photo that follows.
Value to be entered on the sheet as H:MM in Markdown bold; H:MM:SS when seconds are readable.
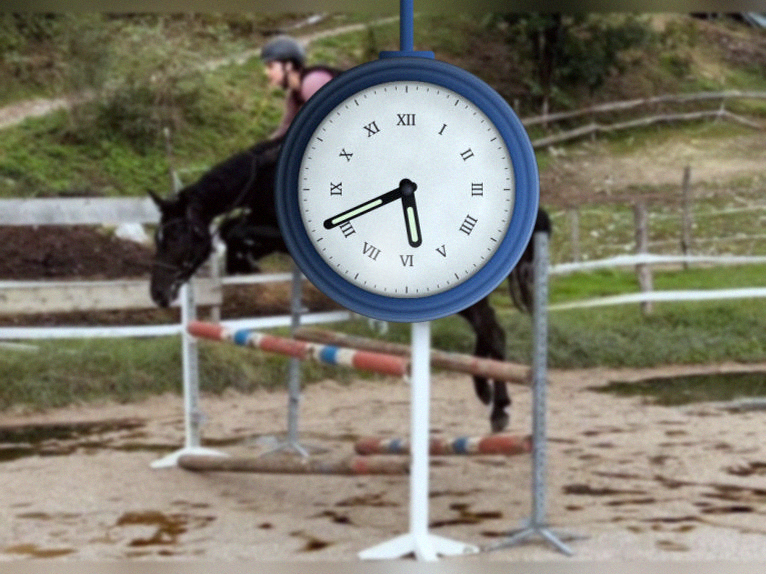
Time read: **5:41**
